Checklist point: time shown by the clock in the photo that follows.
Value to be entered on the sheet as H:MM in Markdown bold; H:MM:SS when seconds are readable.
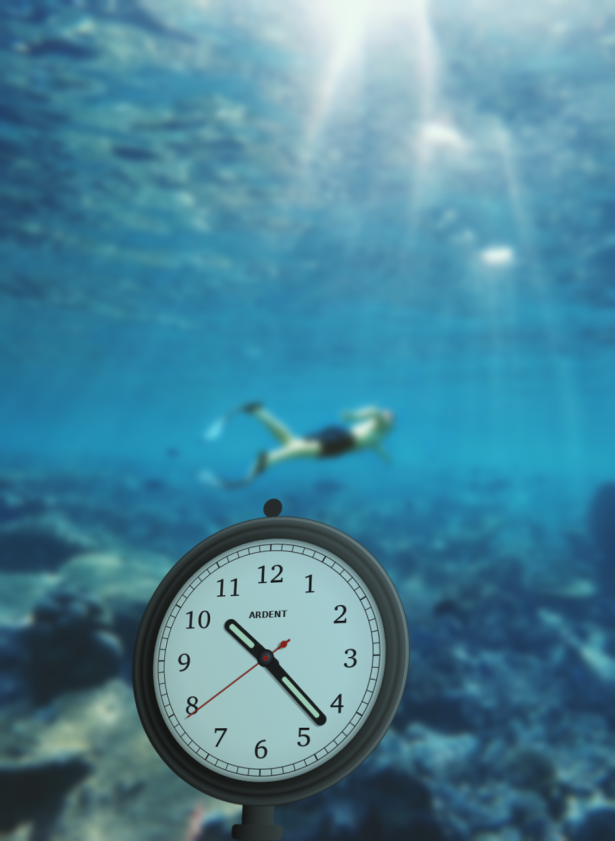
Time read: **10:22:39**
